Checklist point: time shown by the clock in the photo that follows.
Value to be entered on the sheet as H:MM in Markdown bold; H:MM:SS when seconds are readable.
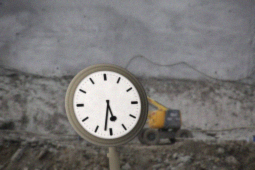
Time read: **5:32**
